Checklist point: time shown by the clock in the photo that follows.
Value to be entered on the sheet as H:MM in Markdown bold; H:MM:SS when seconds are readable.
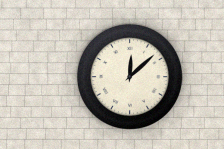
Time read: **12:08**
